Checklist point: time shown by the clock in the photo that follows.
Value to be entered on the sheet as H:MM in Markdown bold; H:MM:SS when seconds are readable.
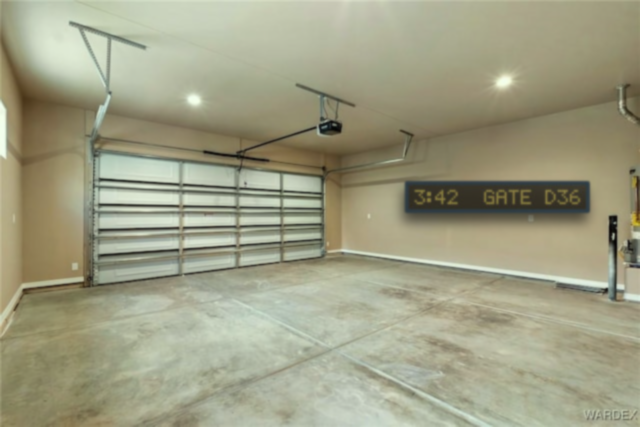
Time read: **3:42**
